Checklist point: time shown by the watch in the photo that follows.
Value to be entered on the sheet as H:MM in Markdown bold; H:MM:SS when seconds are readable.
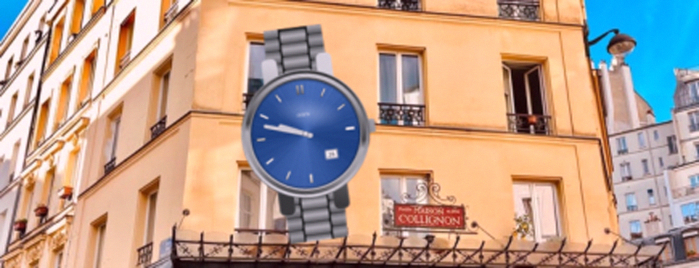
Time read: **9:48**
